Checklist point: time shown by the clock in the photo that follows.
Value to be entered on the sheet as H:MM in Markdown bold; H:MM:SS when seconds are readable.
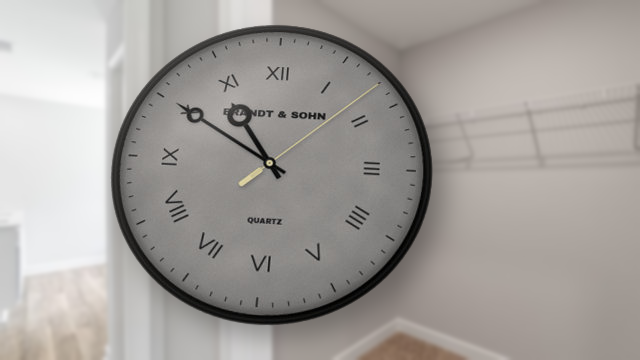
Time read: **10:50:08**
